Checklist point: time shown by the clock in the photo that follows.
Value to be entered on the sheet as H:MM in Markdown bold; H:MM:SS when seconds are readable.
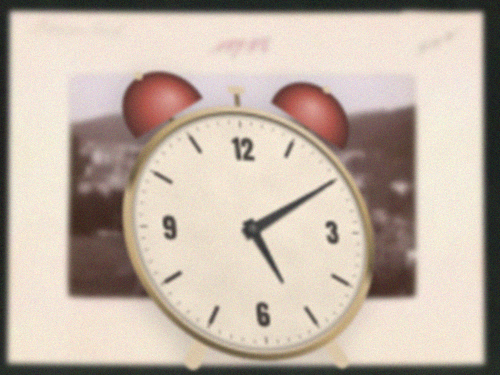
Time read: **5:10**
